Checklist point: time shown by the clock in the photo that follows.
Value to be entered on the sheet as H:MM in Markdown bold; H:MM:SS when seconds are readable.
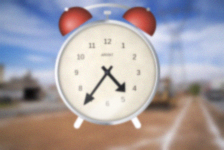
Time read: **4:36**
